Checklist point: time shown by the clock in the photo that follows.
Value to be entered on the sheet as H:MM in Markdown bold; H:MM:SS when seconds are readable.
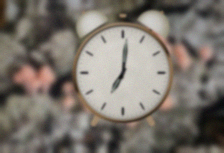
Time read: **7:01**
